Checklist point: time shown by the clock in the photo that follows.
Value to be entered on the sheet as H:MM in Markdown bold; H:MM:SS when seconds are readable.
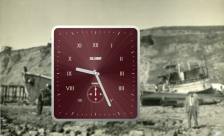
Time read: **9:26**
